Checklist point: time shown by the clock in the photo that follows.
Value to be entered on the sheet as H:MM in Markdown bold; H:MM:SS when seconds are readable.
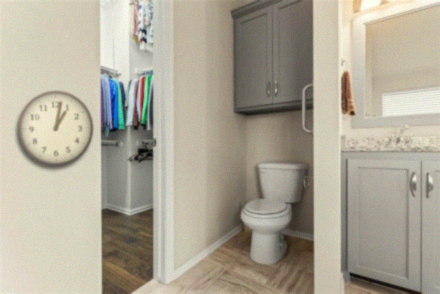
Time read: **1:02**
